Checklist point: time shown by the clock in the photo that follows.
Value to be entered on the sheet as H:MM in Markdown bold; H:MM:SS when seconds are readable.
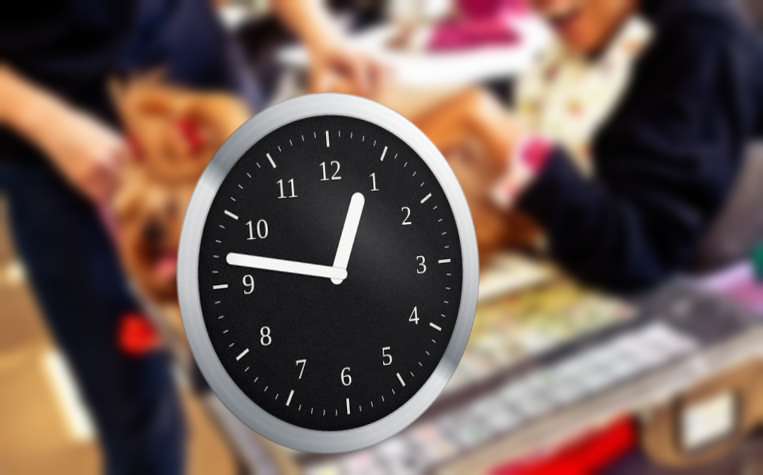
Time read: **12:47**
